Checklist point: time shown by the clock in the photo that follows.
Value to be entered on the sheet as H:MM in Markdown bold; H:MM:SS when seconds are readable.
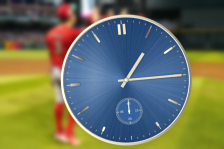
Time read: **1:15**
